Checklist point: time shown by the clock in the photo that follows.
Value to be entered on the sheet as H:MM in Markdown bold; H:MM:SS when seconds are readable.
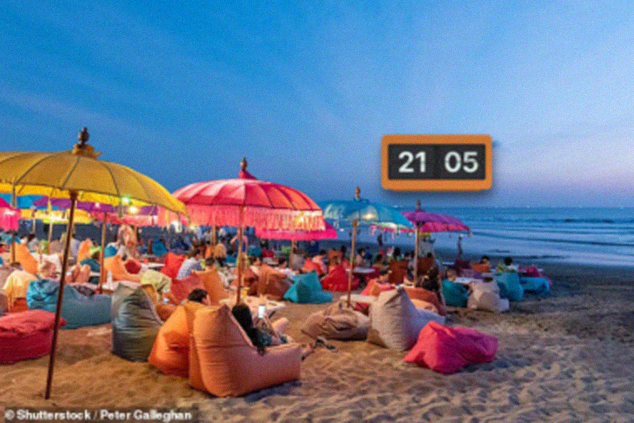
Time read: **21:05**
